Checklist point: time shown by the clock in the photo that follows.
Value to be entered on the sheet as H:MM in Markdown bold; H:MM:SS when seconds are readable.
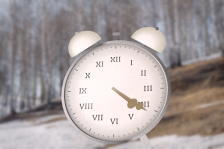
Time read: **4:21**
